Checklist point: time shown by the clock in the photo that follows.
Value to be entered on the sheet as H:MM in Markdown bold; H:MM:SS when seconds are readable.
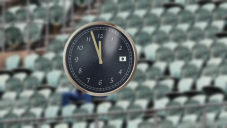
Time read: **11:57**
